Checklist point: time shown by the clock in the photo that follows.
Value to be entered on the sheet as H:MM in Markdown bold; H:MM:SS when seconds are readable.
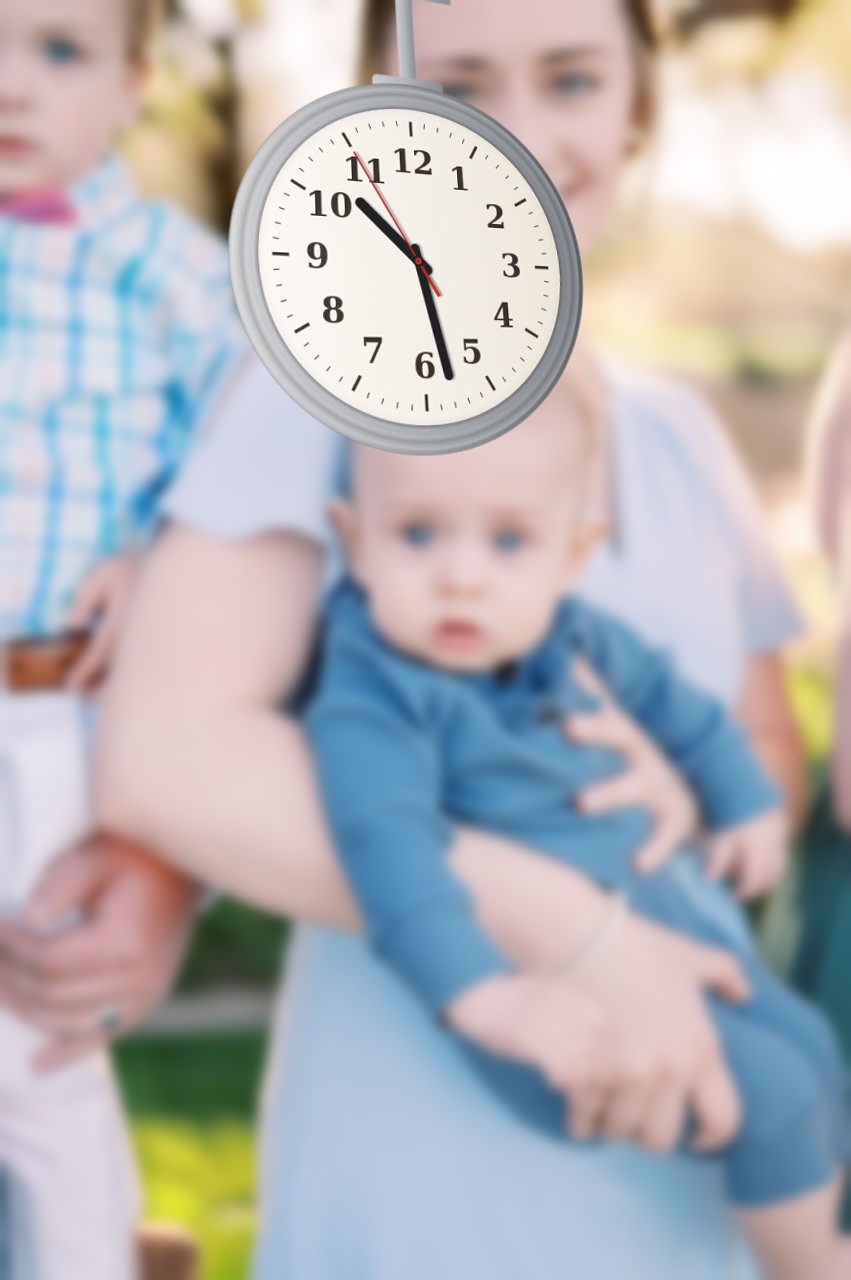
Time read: **10:27:55**
